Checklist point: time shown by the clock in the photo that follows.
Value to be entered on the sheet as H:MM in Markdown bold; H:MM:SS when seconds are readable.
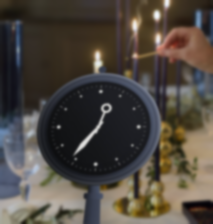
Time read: **12:36**
